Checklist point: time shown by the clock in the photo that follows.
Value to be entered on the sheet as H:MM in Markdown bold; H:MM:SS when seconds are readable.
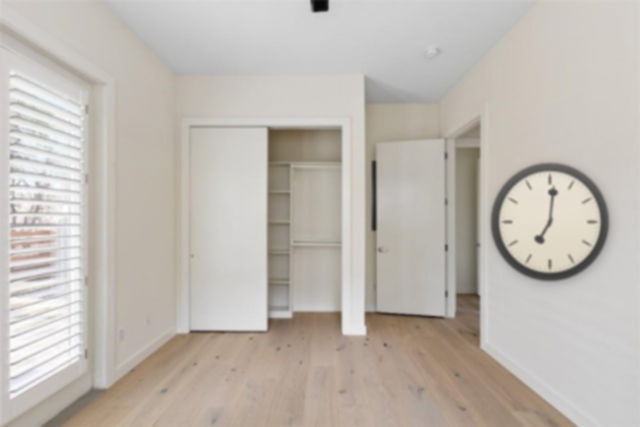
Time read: **7:01**
